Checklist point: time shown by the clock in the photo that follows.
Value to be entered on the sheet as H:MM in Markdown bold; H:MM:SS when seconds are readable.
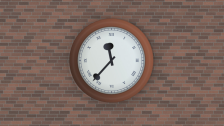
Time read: **11:37**
